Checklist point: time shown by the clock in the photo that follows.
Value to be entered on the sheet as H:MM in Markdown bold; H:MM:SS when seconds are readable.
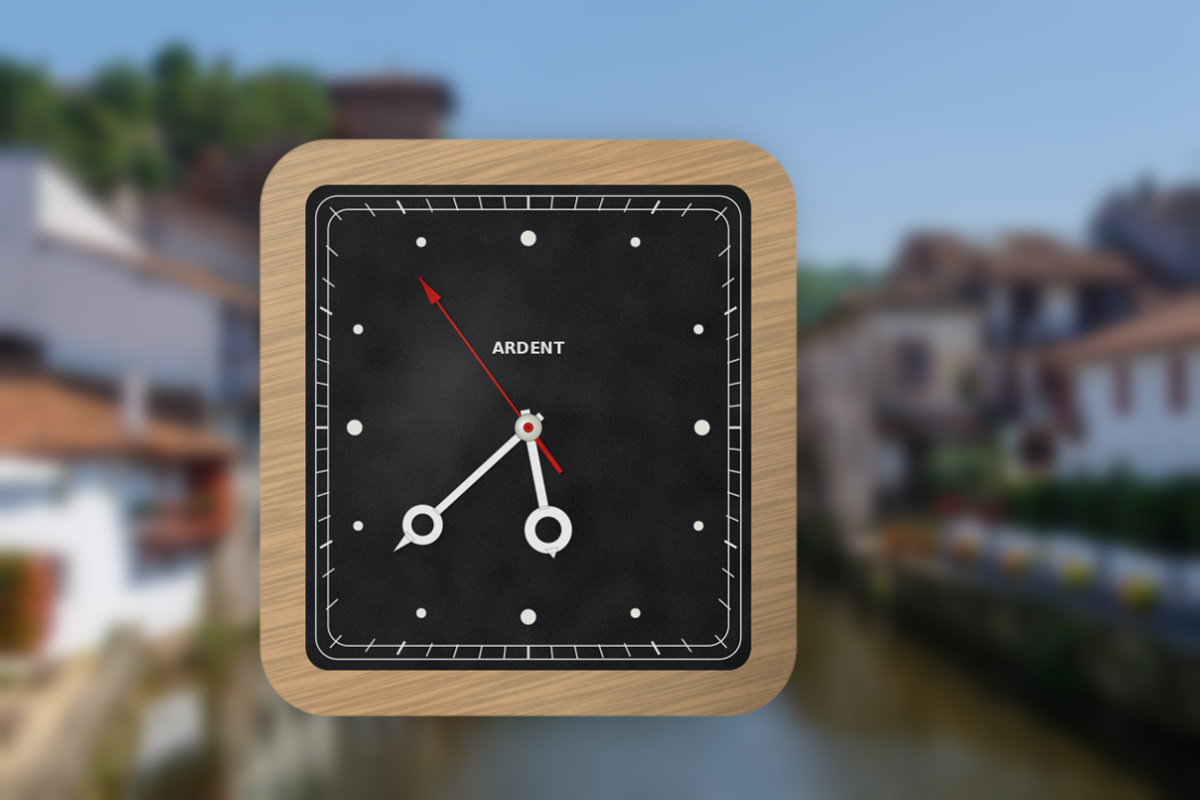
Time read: **5:37:54**
